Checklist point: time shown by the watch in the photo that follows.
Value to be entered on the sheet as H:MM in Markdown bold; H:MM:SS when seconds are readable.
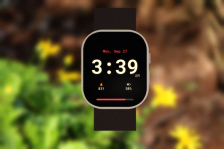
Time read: **3:39**
